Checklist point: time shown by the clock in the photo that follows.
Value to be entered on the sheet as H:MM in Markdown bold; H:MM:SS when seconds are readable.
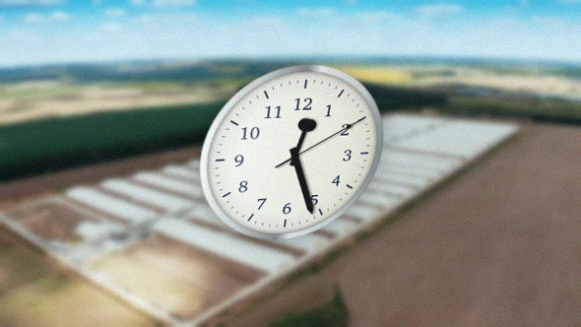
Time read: **12:26:10**
